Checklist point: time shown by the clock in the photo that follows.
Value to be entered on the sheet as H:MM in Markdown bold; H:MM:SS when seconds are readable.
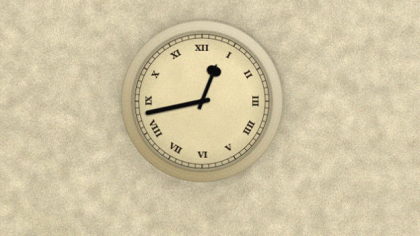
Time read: **12:43**
